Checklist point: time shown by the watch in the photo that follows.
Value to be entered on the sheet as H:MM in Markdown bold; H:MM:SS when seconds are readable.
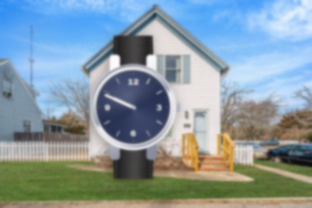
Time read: **9:49**
